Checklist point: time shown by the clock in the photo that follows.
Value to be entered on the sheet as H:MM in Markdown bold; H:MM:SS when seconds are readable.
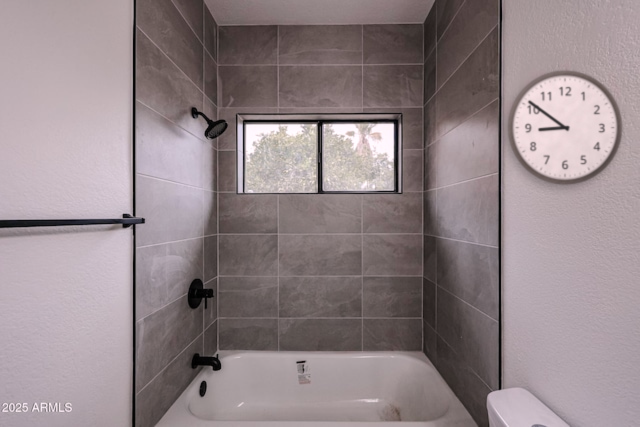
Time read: **8:51**
